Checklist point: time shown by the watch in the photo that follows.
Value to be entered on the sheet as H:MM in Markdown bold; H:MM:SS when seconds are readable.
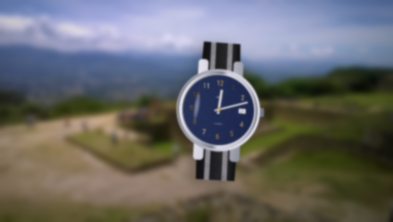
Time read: **12:12**
